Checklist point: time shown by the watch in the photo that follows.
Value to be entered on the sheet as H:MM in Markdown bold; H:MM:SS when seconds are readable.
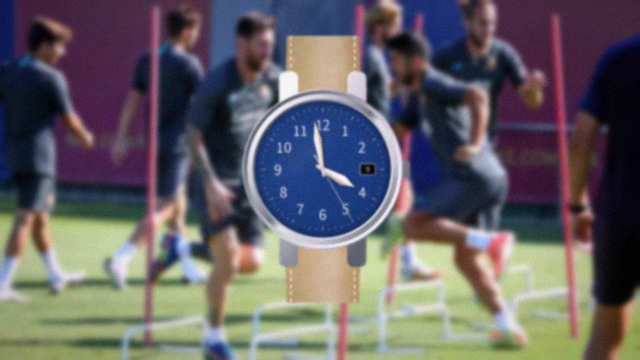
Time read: **3:58:25**
